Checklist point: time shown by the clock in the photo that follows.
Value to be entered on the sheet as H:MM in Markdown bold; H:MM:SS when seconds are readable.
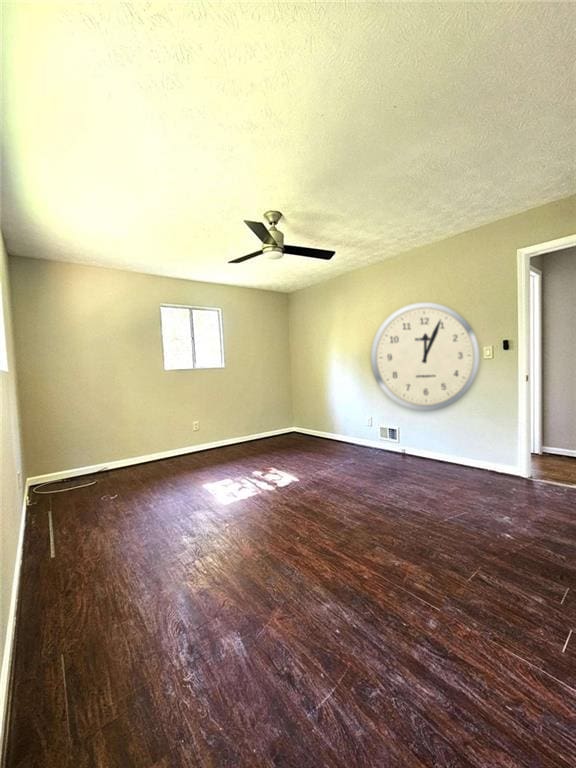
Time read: **12:04**
